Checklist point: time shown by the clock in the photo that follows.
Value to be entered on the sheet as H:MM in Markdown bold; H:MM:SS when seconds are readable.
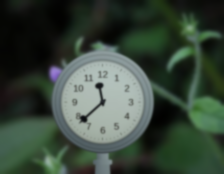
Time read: **11:38**
